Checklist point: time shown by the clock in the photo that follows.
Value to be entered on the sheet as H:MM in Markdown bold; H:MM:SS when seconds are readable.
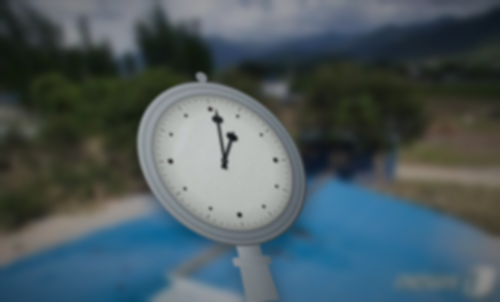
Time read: **1:01**
